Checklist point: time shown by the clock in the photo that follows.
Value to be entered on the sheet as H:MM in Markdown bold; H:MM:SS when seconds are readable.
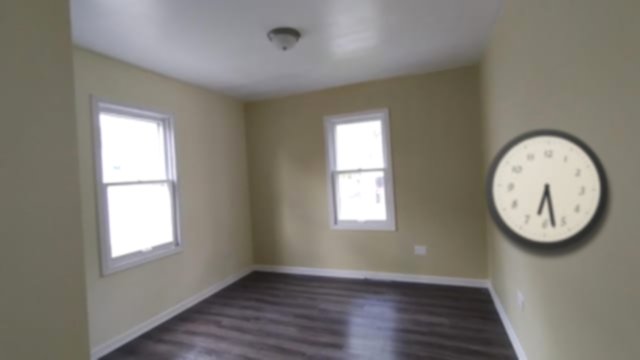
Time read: **6:28**
